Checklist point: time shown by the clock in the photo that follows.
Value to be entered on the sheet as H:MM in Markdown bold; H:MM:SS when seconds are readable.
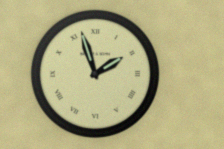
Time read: **1:57**
